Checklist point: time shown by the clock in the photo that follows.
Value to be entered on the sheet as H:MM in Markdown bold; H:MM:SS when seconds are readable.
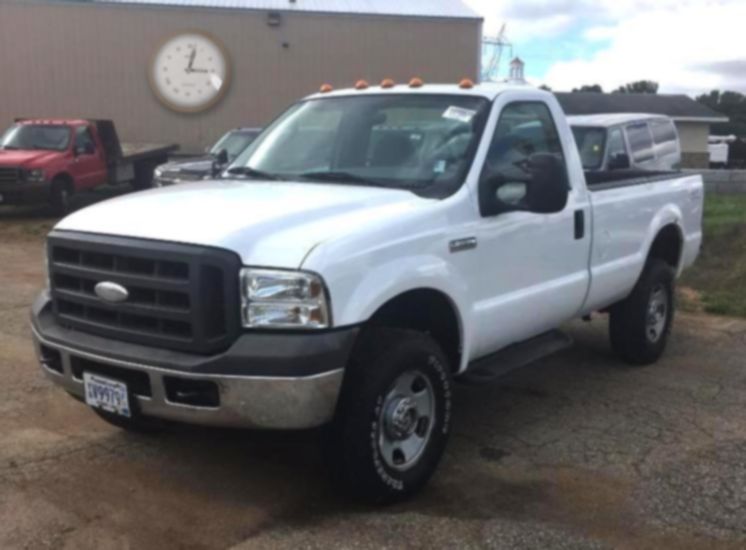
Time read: **3:02**
